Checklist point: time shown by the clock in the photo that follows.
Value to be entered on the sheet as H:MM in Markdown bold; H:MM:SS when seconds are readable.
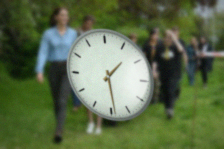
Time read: **1:29**
